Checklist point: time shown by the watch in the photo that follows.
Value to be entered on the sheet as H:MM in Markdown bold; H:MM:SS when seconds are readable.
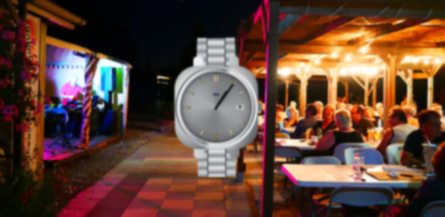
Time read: **1:06**
